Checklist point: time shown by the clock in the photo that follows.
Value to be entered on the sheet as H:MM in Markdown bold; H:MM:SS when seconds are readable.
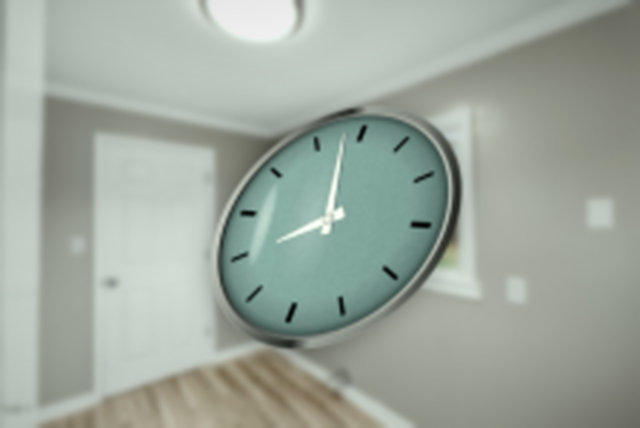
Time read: **7:58**
